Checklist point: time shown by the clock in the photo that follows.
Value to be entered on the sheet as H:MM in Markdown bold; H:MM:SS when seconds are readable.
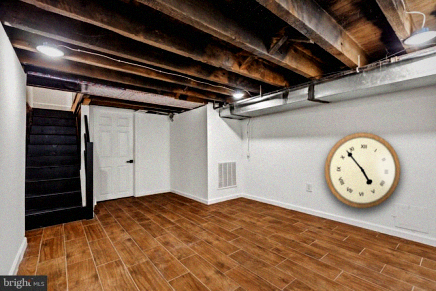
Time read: **4:53**
